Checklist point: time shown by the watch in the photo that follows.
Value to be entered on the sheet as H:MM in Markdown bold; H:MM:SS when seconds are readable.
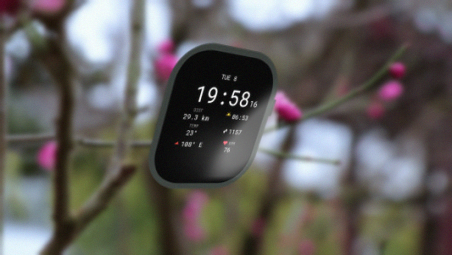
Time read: **19:58:16**
